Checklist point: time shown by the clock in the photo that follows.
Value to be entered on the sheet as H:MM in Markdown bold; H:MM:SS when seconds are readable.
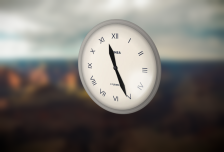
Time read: **11:26**
